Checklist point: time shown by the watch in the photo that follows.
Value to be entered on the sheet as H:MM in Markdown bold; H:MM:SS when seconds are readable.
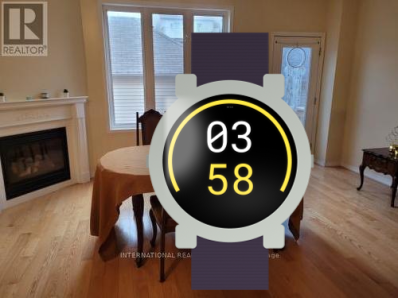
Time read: **3:58**
